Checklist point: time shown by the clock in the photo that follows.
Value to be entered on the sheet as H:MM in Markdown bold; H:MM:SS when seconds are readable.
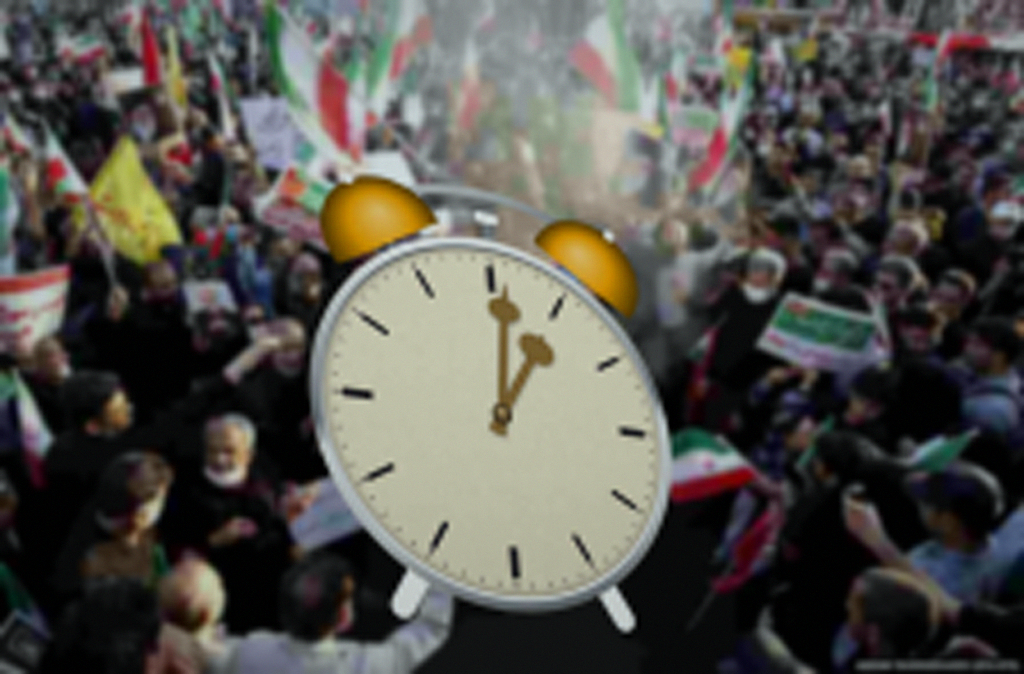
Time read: **1:01**
